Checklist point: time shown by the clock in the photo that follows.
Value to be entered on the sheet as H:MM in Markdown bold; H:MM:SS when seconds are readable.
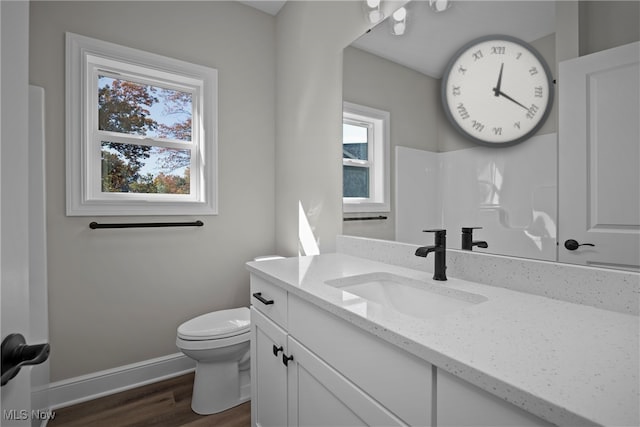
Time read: **12:20**
